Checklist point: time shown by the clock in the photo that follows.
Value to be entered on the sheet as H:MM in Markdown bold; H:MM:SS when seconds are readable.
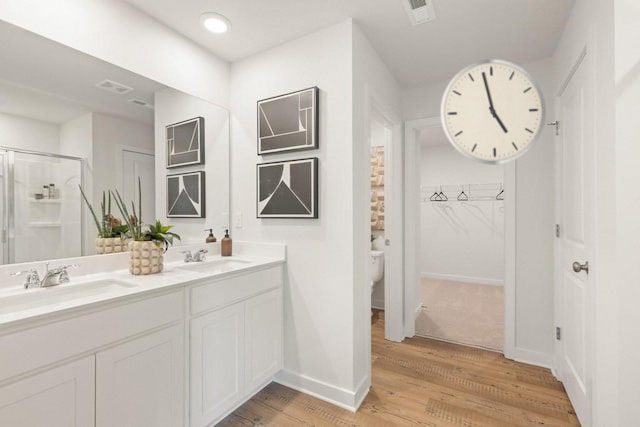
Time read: **4:58**
